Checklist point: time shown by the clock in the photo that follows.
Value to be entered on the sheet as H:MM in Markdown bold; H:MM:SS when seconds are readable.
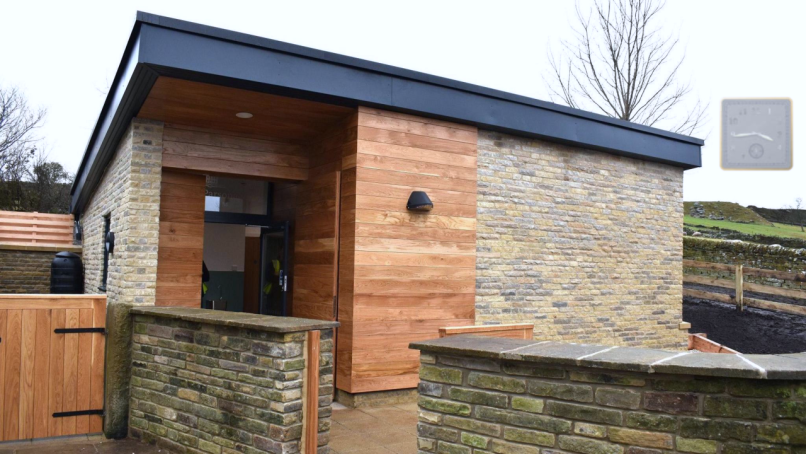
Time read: **3:44**
